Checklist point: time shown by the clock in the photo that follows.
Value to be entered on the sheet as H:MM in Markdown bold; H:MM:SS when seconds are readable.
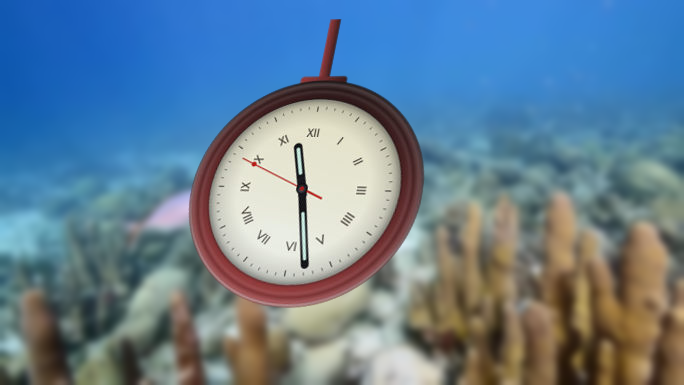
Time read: **11:27:49**
